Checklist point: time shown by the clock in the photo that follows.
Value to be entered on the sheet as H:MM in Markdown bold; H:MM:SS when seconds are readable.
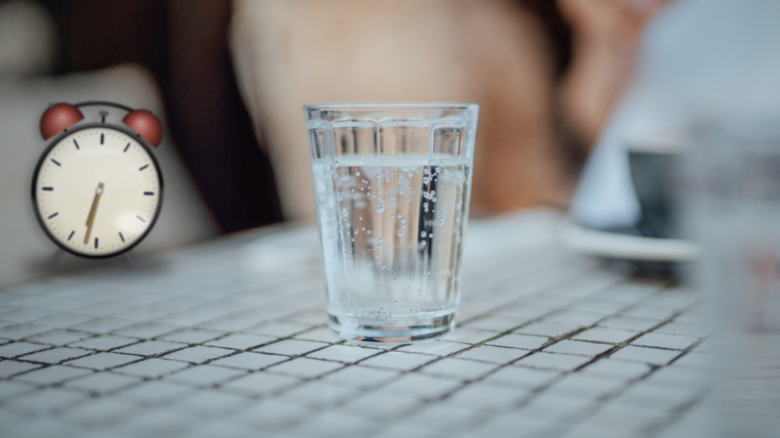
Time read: **6:32**
